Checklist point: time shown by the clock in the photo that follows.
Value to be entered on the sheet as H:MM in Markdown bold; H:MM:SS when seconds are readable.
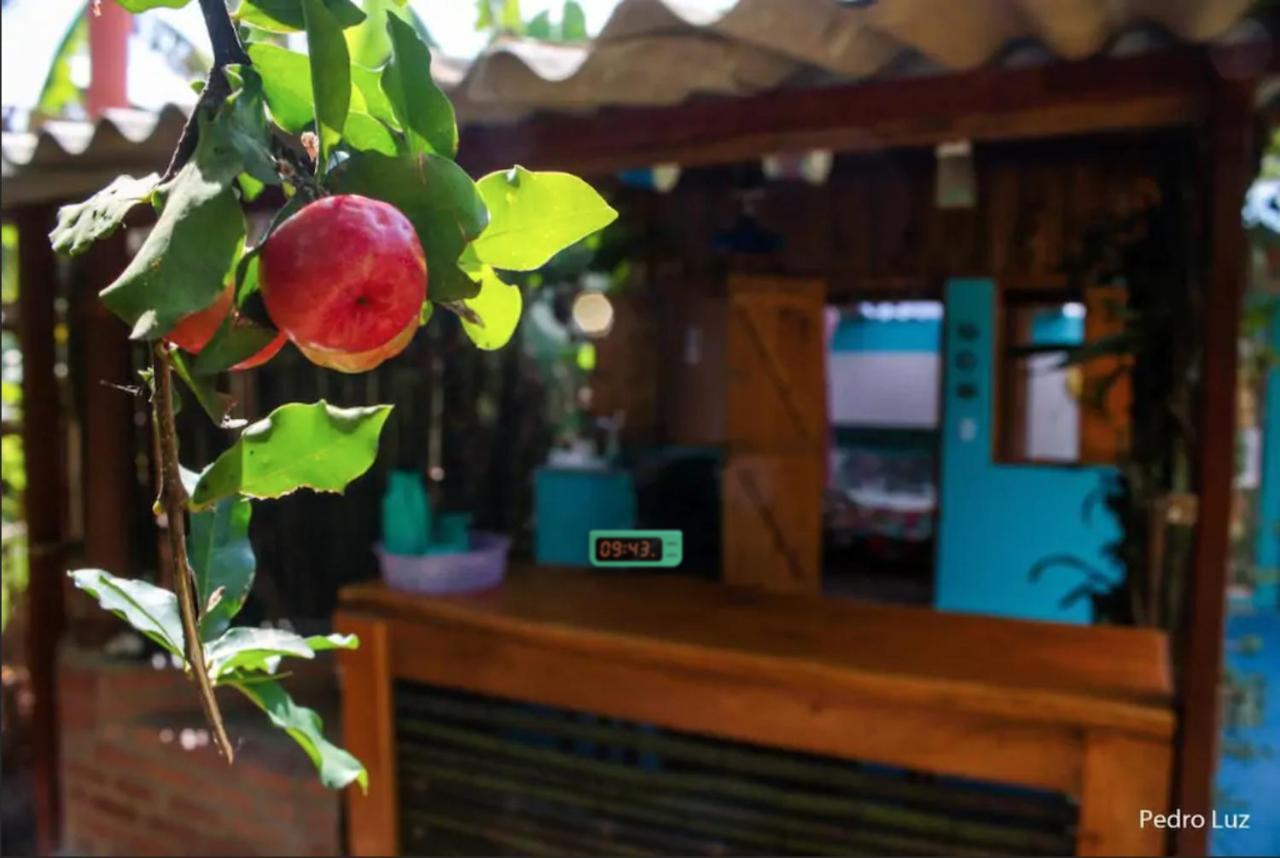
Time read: **9:43**
